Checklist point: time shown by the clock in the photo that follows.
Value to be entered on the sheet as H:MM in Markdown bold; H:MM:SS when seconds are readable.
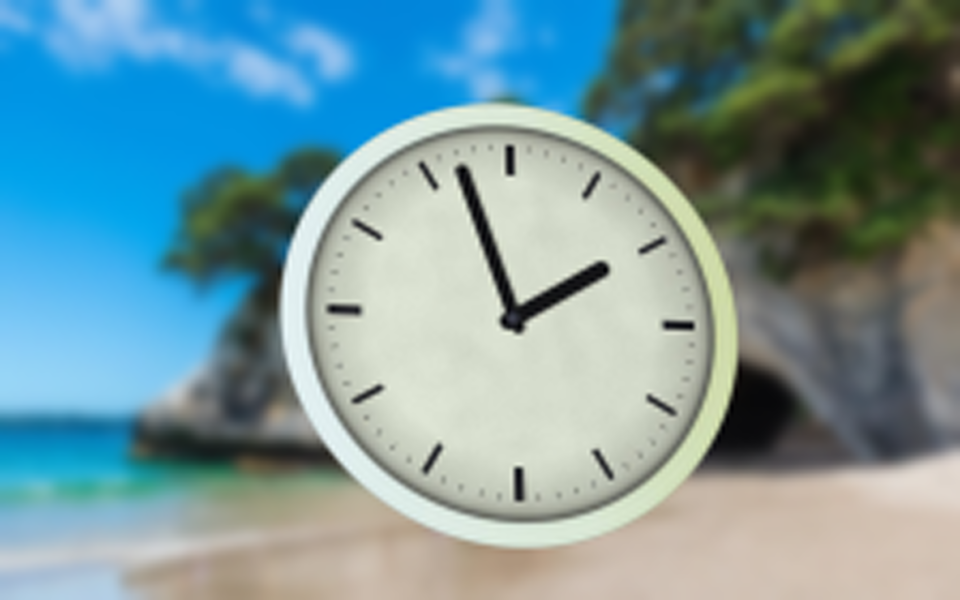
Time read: **1:57**
